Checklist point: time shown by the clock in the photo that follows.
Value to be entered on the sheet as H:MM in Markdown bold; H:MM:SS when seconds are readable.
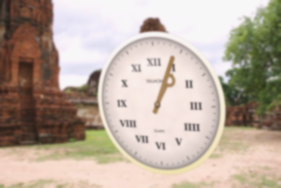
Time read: **1:04**
